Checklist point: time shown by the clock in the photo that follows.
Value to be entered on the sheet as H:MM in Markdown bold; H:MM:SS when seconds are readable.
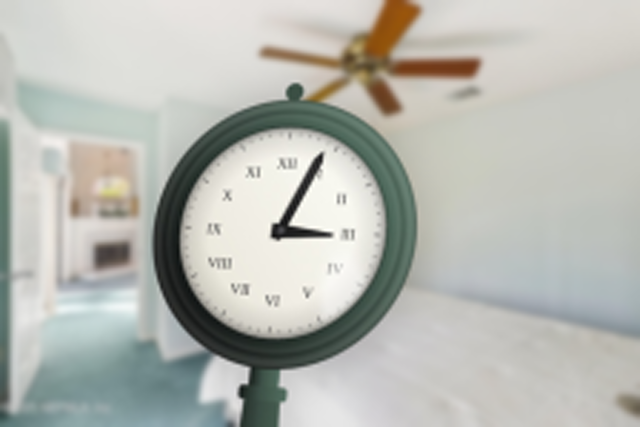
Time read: **3:04**
